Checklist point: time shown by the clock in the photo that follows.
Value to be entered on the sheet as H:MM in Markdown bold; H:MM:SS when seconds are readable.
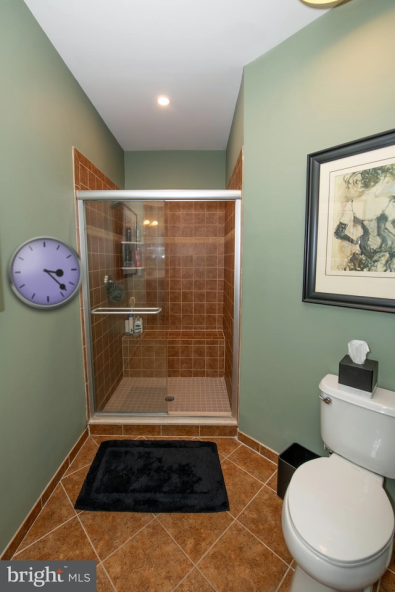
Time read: **3:23**
